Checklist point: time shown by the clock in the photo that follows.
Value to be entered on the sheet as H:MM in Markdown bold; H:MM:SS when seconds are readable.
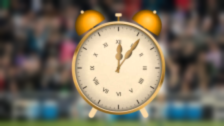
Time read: **12:06**
